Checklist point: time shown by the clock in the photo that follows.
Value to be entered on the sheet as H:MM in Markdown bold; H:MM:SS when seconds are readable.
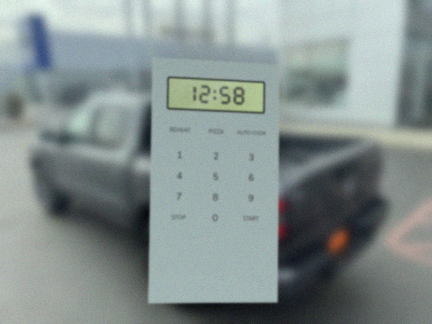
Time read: **12:58**
